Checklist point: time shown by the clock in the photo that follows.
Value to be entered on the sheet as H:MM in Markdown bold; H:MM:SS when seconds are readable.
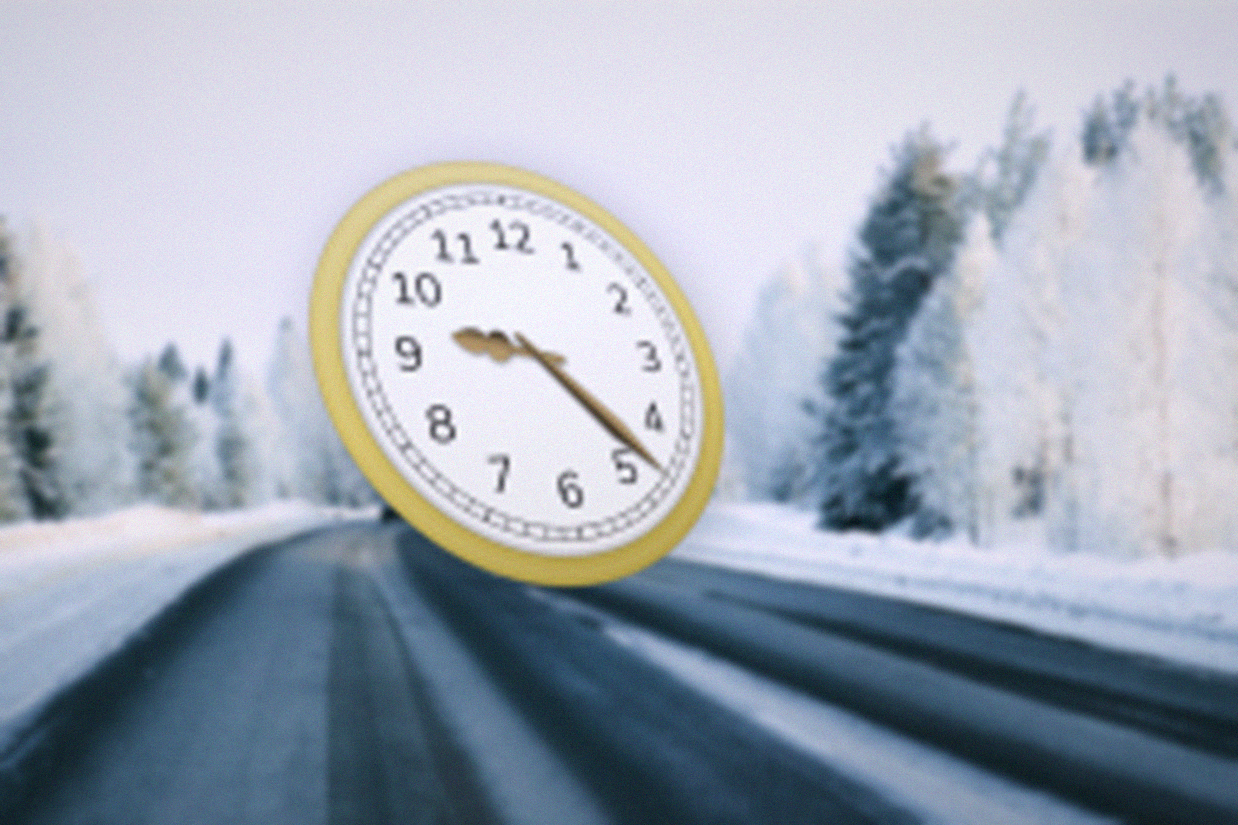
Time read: **9:23**
